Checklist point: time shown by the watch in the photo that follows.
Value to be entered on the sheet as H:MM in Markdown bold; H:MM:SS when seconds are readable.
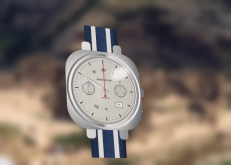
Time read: **9:50**
